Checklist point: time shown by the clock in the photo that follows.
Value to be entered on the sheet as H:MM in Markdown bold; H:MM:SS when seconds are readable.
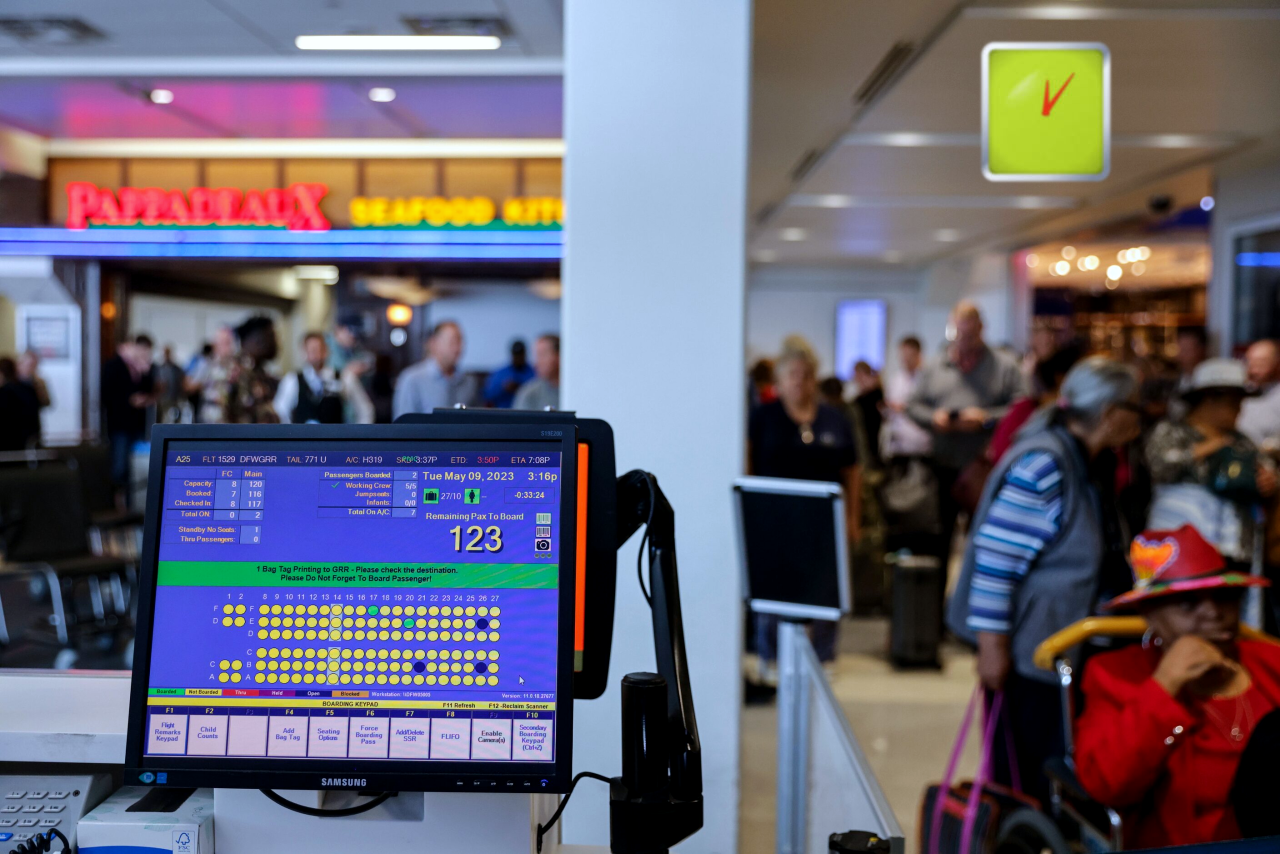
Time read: **12:06**
